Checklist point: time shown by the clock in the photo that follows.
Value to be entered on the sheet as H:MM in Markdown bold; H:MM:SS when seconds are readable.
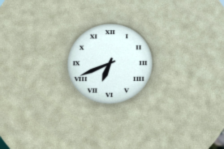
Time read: **6:41**
